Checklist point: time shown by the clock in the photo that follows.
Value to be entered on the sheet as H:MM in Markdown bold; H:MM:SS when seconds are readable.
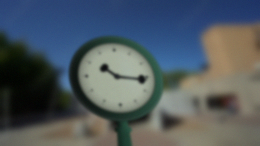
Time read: **10:16**
